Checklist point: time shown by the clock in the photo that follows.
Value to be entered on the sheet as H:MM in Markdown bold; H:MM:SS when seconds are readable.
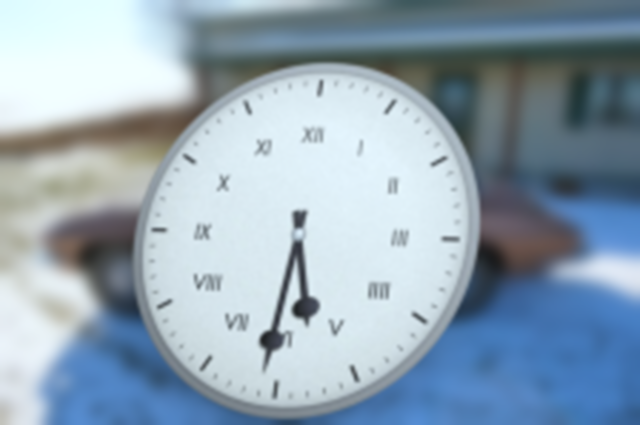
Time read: **5:31**
